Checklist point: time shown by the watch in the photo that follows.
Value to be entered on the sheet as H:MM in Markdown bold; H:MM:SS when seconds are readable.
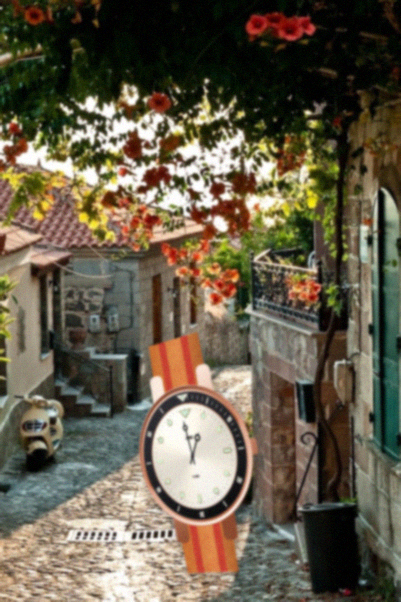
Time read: **12:59**
